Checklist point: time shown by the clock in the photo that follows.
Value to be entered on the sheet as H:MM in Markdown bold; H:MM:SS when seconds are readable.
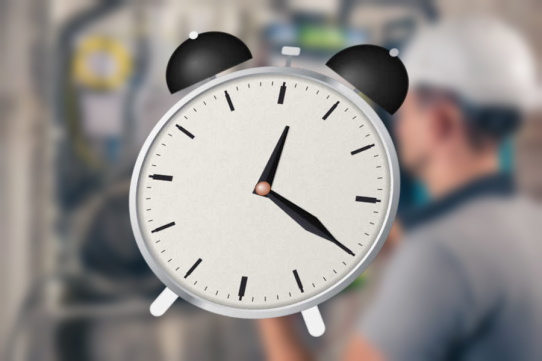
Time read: **12:20**
